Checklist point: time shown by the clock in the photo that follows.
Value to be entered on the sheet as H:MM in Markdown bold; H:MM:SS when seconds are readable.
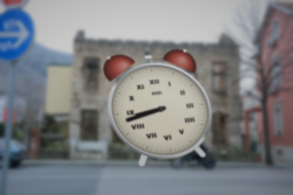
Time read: **8:43**
